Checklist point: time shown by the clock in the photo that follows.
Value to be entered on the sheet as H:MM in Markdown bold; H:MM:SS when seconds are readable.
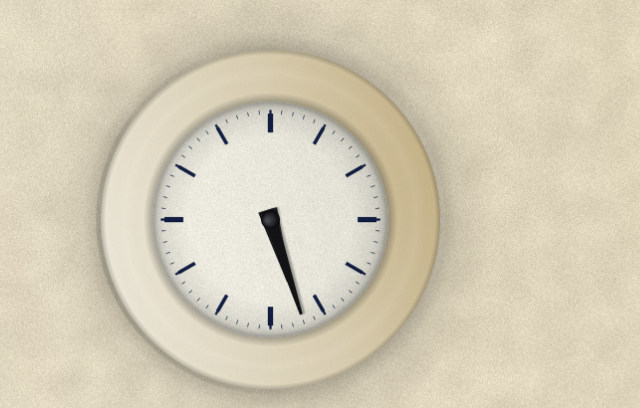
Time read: **5:27**
